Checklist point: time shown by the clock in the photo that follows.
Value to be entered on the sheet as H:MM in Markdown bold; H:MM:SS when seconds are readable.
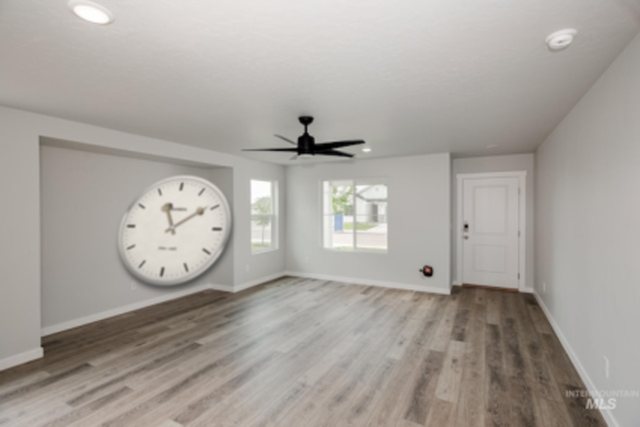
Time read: **11:09**
